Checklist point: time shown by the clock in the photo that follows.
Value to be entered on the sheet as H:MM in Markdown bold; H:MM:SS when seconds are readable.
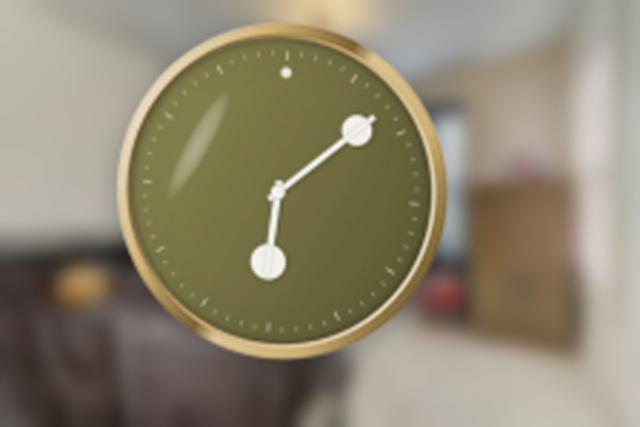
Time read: **6:08**
